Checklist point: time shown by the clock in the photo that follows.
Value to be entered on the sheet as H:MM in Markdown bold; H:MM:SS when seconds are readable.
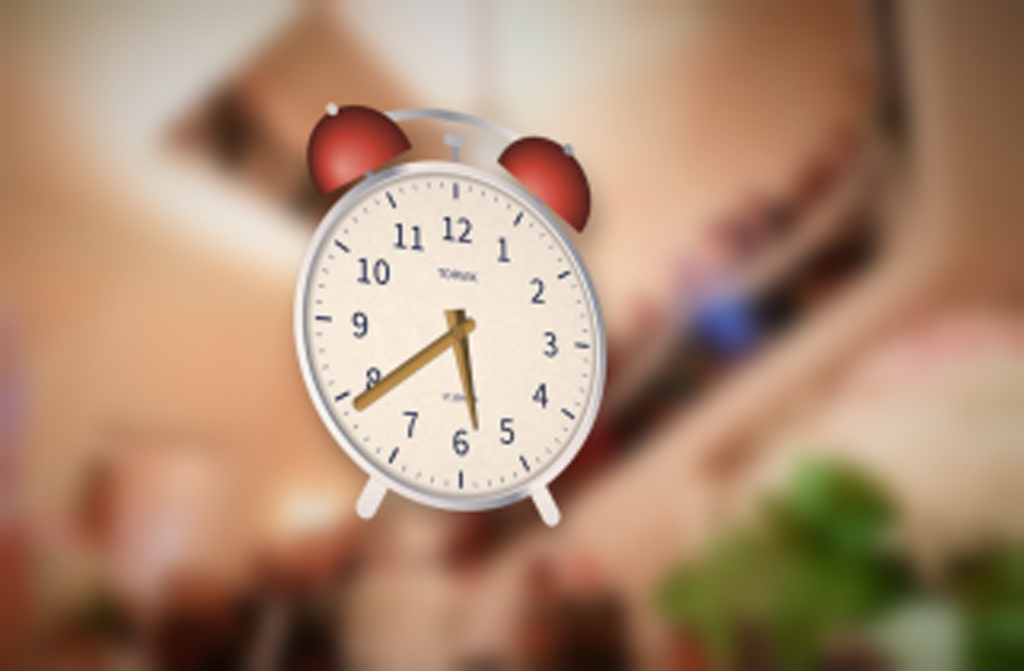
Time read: **5:39**
